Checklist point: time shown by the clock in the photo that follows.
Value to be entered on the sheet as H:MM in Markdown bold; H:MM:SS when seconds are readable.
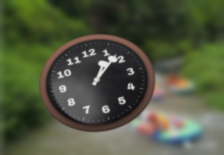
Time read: **1:08**
